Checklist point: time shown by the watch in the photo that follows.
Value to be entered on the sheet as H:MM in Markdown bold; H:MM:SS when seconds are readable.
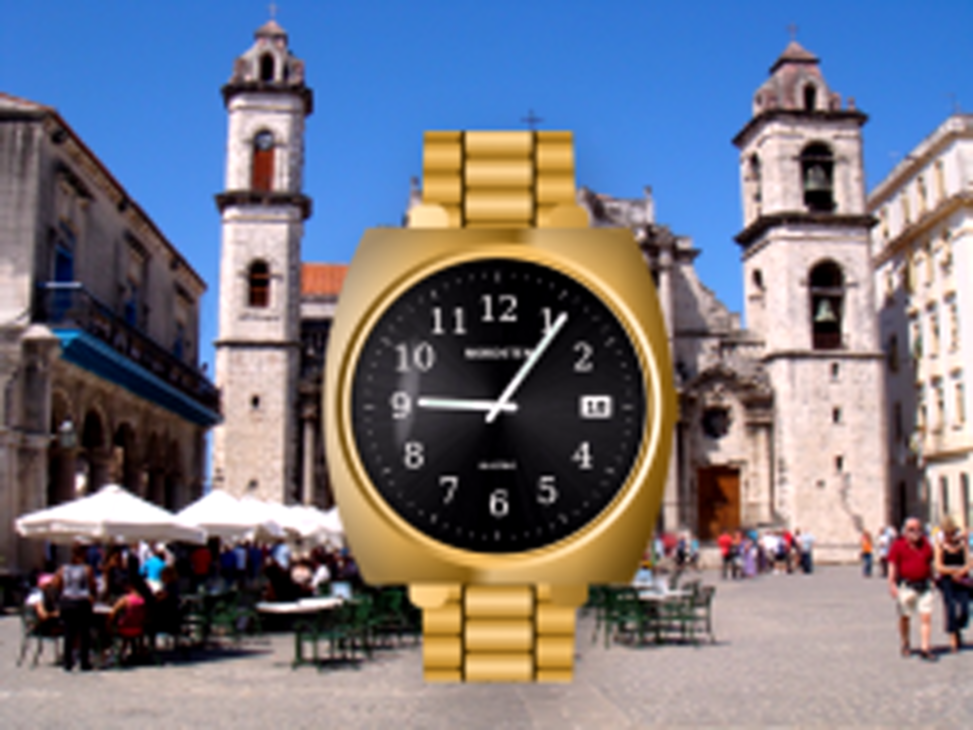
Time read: **9:06**
